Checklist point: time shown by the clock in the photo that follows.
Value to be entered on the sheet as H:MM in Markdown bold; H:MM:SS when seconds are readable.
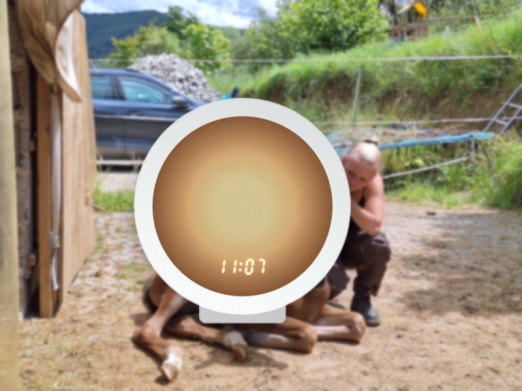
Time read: **11:07**
